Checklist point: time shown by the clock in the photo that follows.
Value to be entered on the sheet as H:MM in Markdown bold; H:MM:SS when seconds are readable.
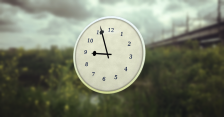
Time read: **8:56**
